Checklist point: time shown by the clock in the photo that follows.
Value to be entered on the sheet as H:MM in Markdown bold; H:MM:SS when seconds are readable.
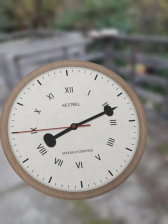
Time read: **8:11:45**
